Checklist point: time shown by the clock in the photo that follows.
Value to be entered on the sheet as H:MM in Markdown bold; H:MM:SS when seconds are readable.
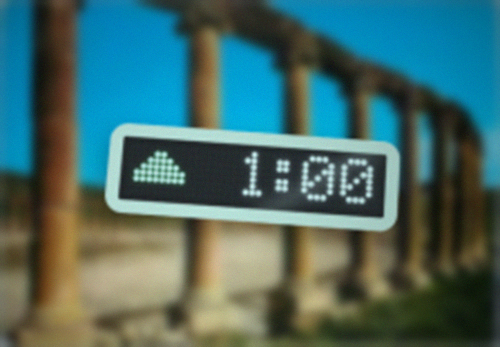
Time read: **1:00**
